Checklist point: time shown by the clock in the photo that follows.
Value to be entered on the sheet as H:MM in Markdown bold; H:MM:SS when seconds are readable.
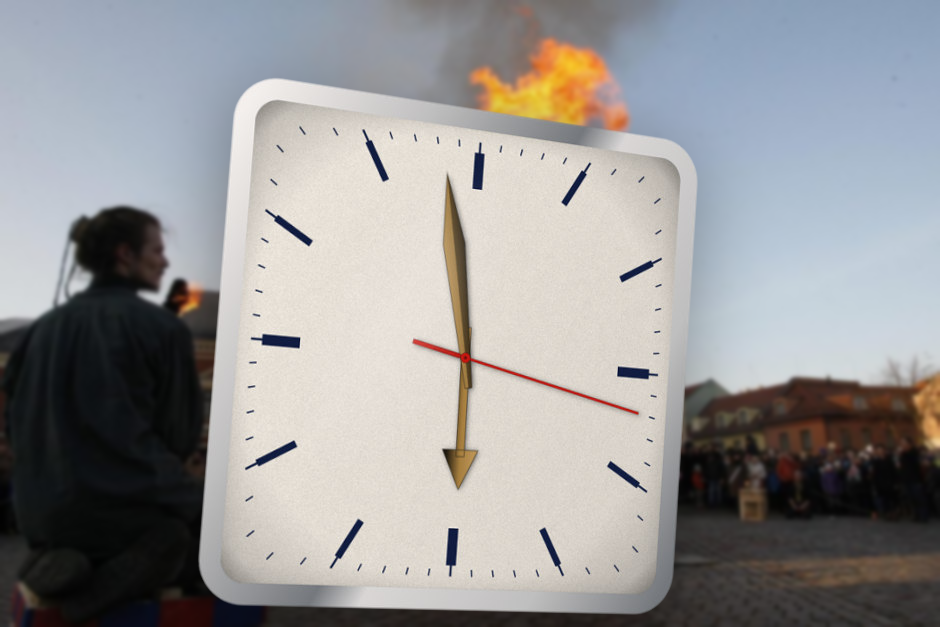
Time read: **5:58:17**
